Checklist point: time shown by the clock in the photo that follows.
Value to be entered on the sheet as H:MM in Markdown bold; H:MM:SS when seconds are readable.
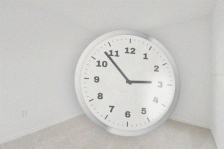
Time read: **2:53**
